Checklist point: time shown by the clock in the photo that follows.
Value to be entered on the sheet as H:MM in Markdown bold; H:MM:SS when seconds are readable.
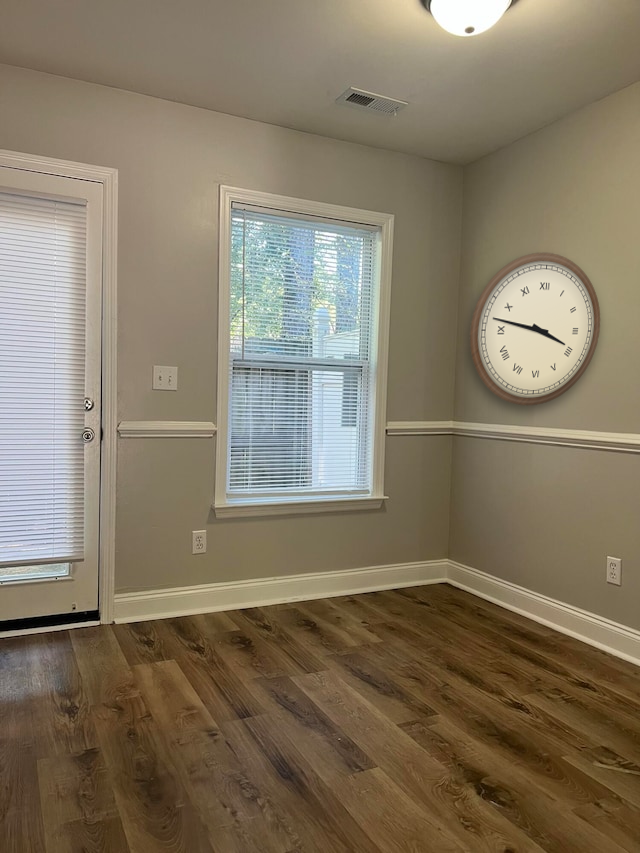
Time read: **3:47**
